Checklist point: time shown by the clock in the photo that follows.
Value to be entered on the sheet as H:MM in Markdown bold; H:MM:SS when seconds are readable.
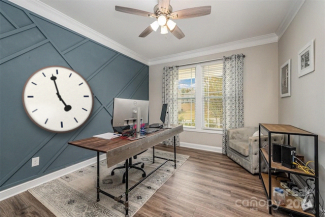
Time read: **4:58**
